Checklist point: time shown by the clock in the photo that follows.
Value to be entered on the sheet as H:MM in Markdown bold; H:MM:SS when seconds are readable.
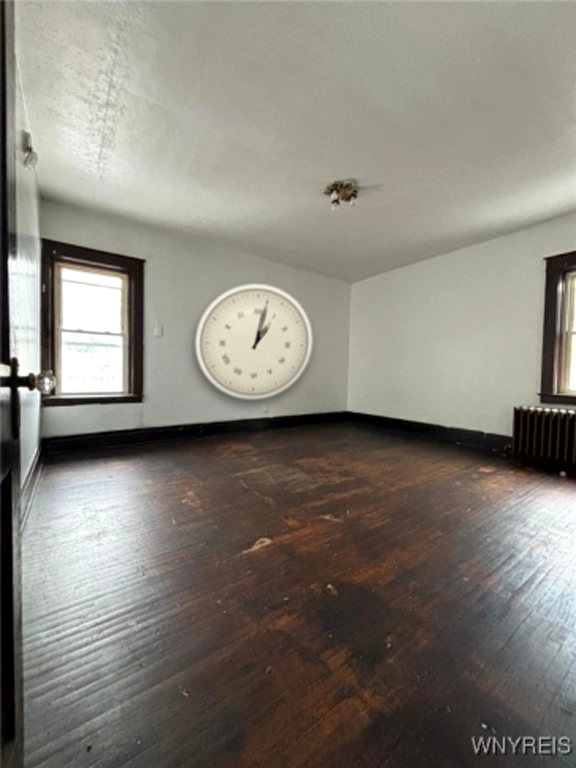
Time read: **1:02**
